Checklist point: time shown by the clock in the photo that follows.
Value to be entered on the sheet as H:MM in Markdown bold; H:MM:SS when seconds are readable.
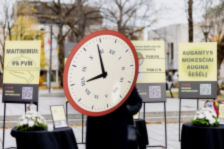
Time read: **7:54**
